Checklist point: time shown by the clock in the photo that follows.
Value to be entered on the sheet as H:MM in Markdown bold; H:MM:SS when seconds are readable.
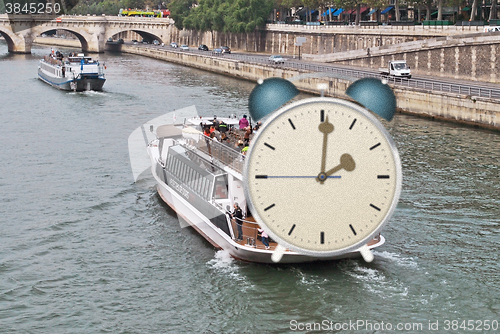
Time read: **2:00:45**
